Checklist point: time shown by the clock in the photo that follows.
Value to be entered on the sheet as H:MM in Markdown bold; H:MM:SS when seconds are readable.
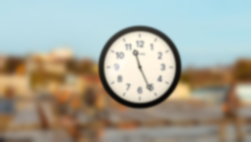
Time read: **11:26**
